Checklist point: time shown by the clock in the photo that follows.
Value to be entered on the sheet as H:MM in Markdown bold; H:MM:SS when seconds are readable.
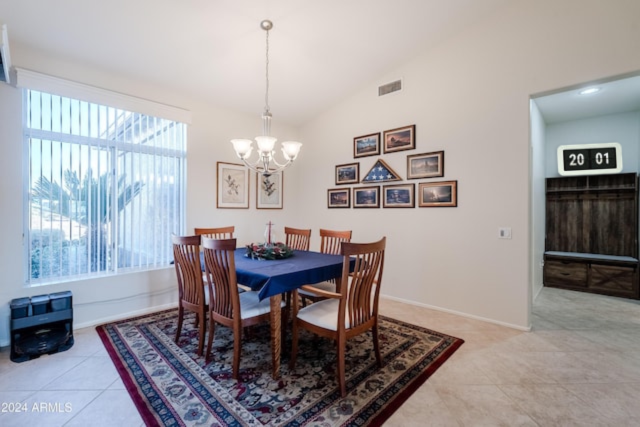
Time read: **20:01**
